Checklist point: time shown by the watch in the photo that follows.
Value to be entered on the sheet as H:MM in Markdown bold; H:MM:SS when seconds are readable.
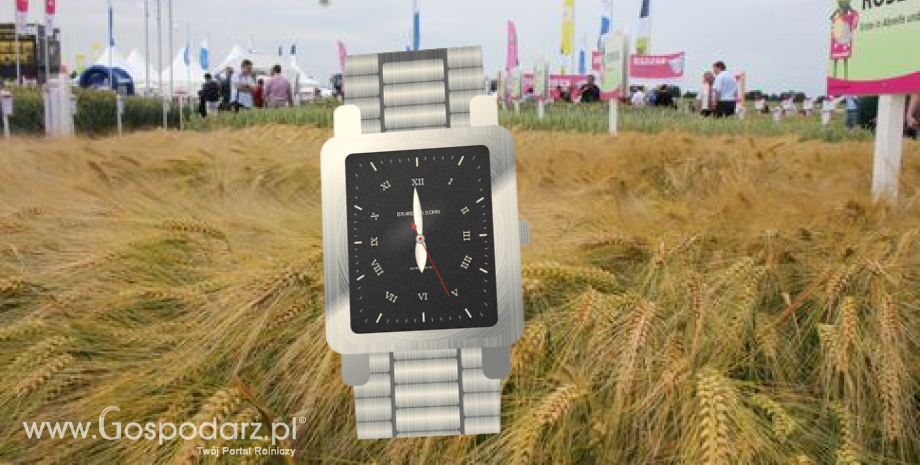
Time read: **5:59:26**
